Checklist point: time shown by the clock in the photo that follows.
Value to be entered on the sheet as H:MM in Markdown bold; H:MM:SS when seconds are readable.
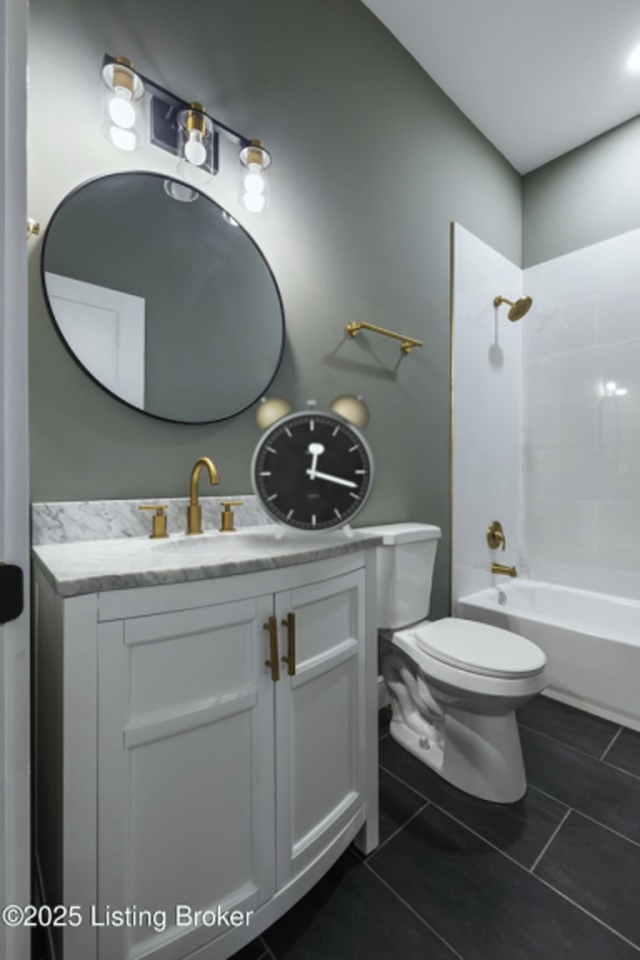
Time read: **12:18**
